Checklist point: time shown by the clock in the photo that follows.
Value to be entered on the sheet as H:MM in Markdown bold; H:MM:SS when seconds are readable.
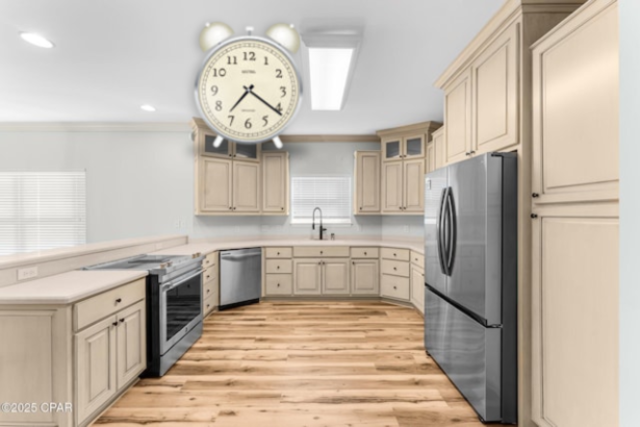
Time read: **7:21**
